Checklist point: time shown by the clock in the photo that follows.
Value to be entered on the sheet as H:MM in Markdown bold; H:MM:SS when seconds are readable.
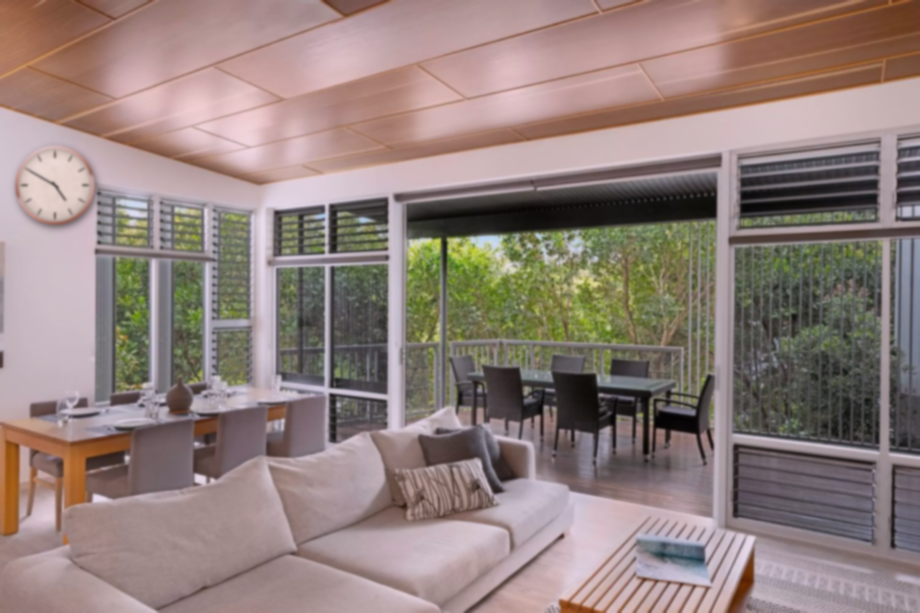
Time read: **4:50**
